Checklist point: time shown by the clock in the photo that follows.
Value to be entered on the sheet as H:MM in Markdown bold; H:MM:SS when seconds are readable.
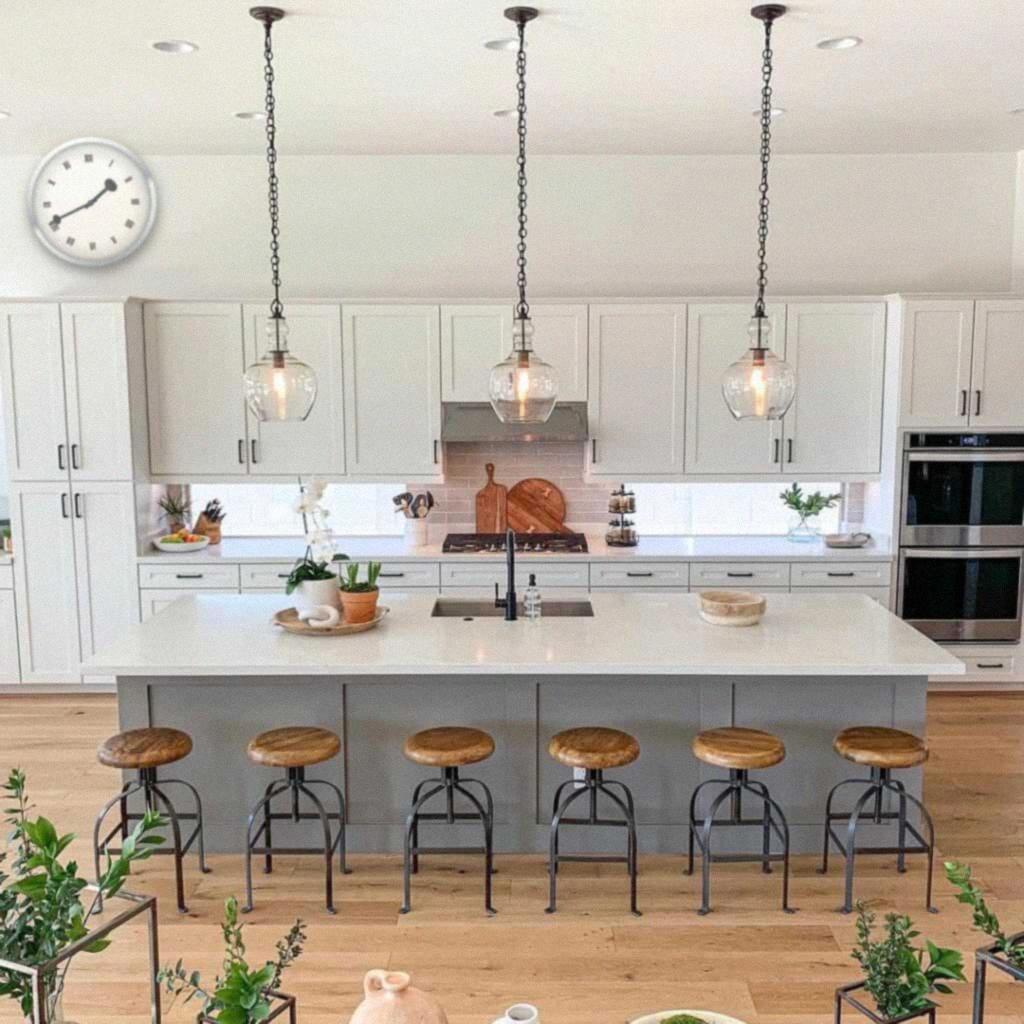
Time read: **1:41**
